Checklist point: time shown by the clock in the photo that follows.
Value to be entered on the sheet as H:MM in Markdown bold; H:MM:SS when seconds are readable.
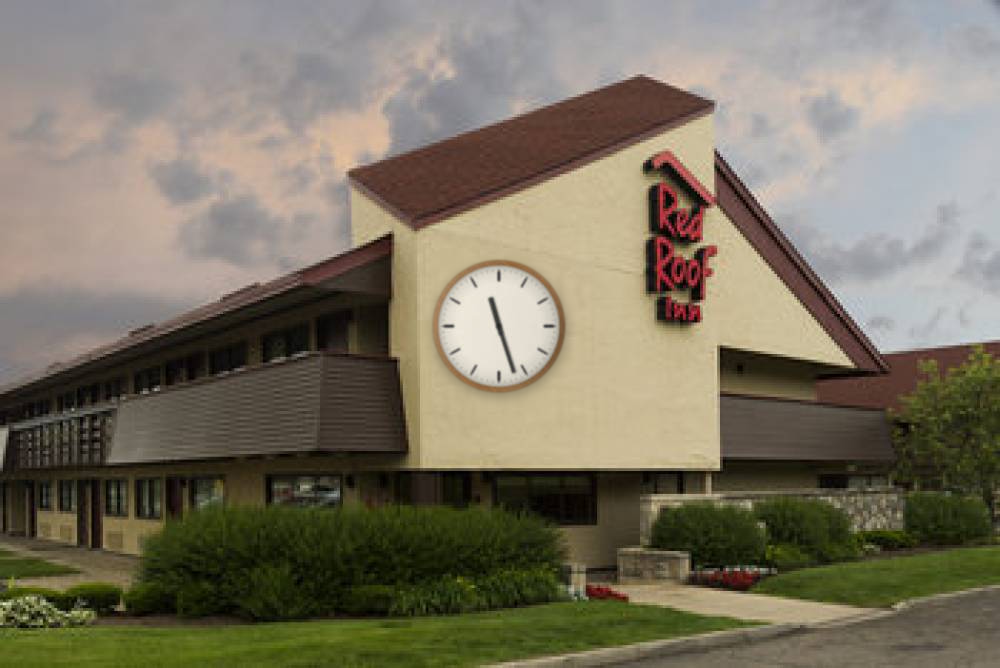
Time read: **11:27**
